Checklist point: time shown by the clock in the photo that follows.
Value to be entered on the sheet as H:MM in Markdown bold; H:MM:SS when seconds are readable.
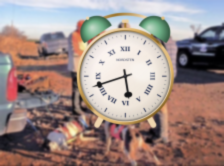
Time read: **5:42**
